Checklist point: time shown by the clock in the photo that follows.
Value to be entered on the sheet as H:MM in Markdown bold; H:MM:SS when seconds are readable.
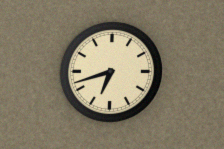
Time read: **6:42**
